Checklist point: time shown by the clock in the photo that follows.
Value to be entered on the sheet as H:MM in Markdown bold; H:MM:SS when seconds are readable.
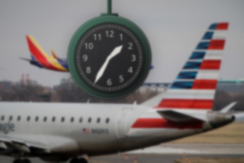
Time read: **1:35**
